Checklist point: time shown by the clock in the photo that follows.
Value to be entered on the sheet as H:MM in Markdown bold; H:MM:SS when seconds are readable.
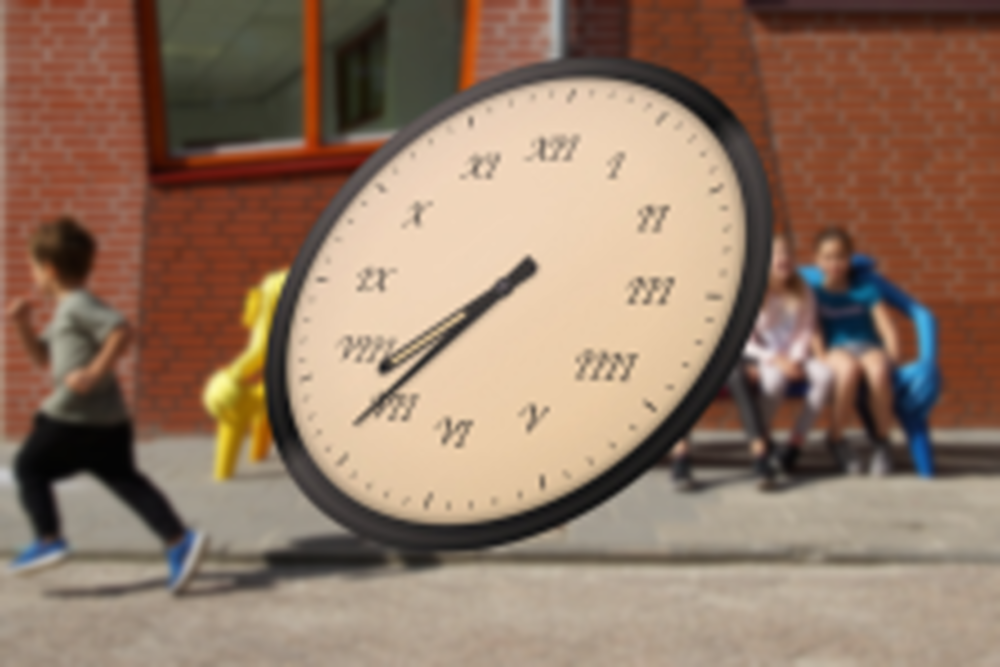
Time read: **7:36**
